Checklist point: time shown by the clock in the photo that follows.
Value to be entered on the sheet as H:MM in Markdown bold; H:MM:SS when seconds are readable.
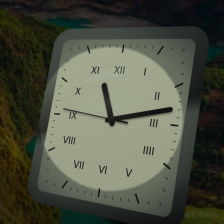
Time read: **11:12:46**
